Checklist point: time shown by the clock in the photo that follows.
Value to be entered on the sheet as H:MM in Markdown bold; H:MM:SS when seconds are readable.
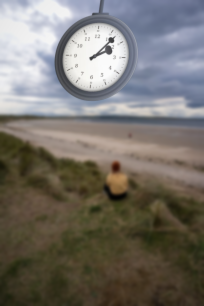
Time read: **2:07**
